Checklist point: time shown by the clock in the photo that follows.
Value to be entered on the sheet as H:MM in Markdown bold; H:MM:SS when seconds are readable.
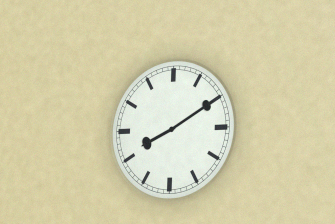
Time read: **8:10**
